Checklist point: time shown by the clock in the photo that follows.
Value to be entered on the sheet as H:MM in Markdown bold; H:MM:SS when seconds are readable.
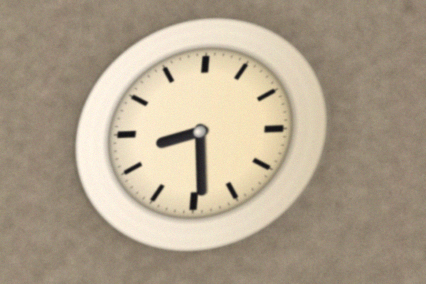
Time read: **8:29**
